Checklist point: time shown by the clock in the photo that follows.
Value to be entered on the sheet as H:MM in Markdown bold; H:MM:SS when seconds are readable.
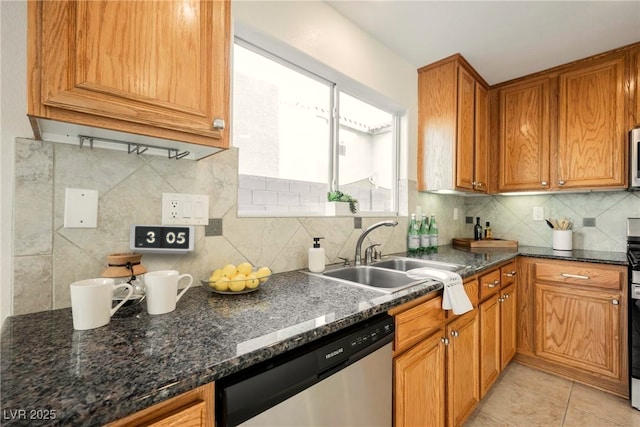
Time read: **3:05**
